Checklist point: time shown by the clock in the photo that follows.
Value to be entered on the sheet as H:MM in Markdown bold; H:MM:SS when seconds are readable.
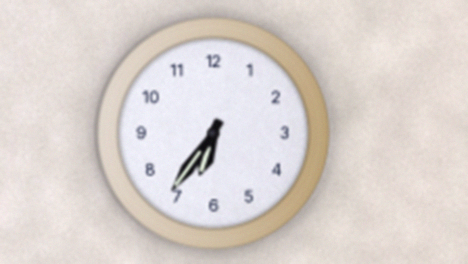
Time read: **6:36**
